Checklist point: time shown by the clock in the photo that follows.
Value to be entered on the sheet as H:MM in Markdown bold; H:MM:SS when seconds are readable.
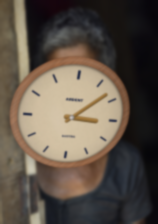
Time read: **3:08**
